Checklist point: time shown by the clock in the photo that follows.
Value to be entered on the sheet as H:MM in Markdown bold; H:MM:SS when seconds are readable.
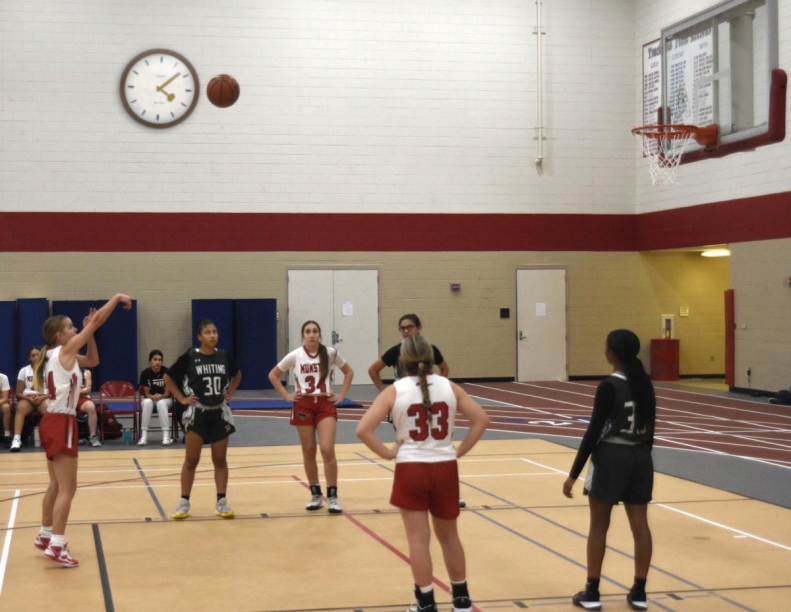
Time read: **4:08**
